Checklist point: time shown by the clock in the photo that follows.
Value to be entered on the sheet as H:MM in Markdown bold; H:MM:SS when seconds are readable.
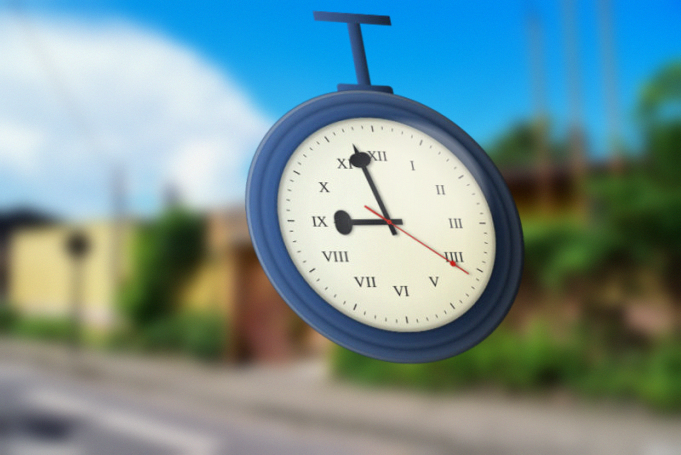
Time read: **8:57:21**
